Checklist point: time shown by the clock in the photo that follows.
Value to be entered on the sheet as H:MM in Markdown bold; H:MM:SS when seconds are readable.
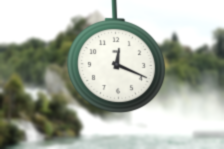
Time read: **12:19**
